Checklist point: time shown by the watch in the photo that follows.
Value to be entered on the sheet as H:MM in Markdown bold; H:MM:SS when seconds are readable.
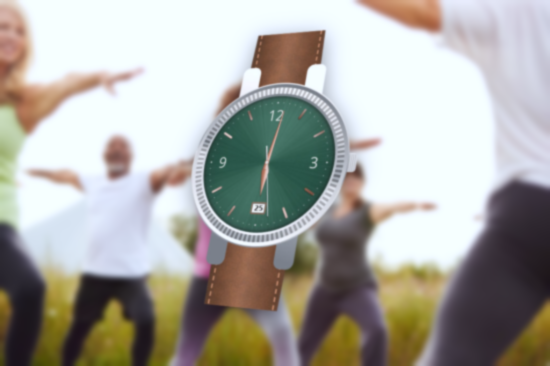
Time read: **6:01:28**
